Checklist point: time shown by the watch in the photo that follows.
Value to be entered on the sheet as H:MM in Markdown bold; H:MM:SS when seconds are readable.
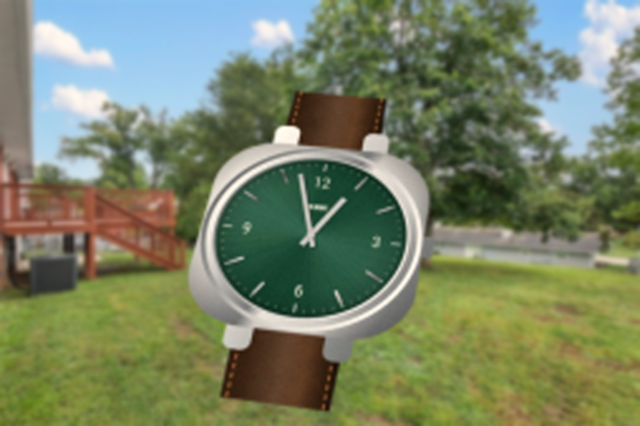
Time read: **12:57**
